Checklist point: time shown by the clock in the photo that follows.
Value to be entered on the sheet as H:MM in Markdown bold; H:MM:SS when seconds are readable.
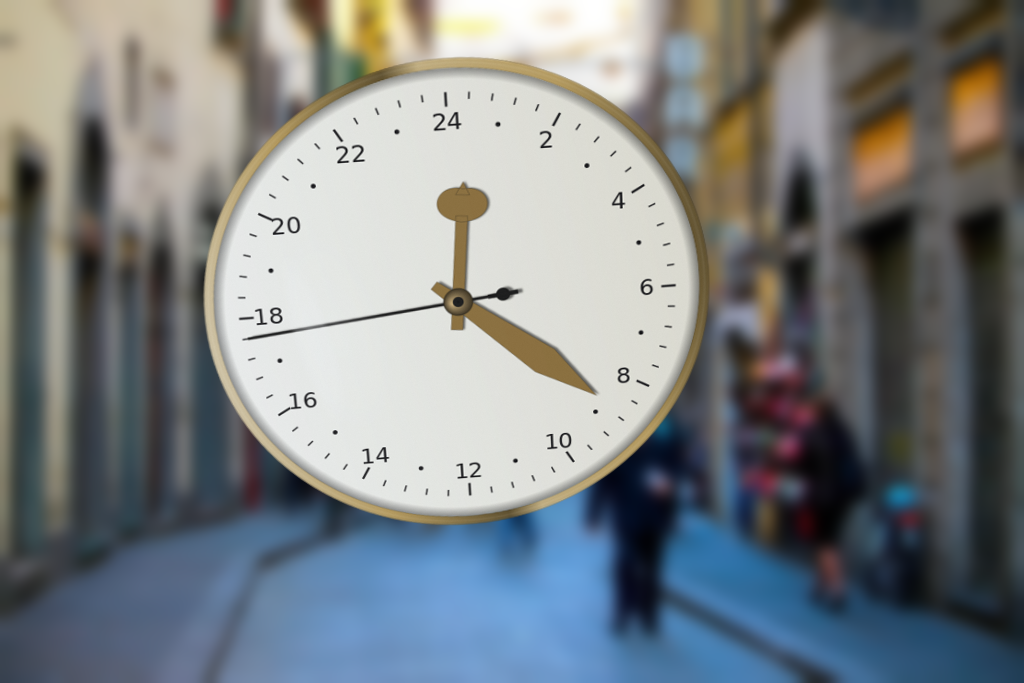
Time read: **0:21:44**
